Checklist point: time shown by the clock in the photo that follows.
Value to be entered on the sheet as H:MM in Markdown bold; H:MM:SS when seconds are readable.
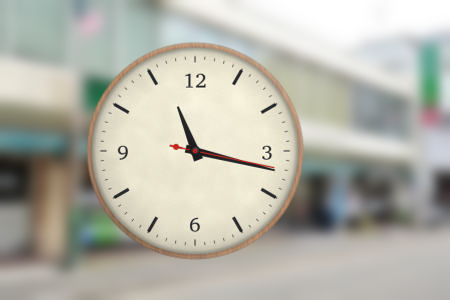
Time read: **11:17:17**
